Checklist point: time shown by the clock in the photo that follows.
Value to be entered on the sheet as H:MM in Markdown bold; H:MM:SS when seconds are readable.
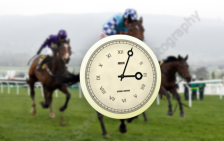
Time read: **3:04**
